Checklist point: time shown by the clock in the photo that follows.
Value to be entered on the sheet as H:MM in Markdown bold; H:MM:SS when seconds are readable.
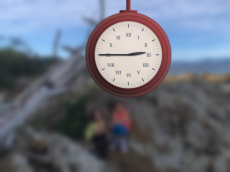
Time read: **2:45**
